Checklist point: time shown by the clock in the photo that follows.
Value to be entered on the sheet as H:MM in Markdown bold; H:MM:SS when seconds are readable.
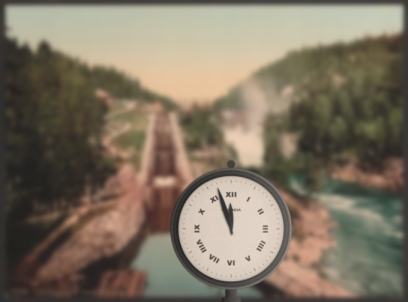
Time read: **11:57**
